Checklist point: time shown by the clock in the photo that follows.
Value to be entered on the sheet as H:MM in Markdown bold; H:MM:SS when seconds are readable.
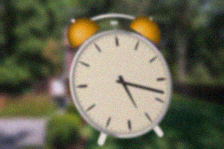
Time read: **5:18**
